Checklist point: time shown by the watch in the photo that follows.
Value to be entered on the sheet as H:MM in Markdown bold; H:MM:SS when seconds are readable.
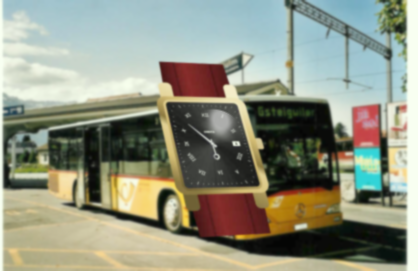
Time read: **5:53**
